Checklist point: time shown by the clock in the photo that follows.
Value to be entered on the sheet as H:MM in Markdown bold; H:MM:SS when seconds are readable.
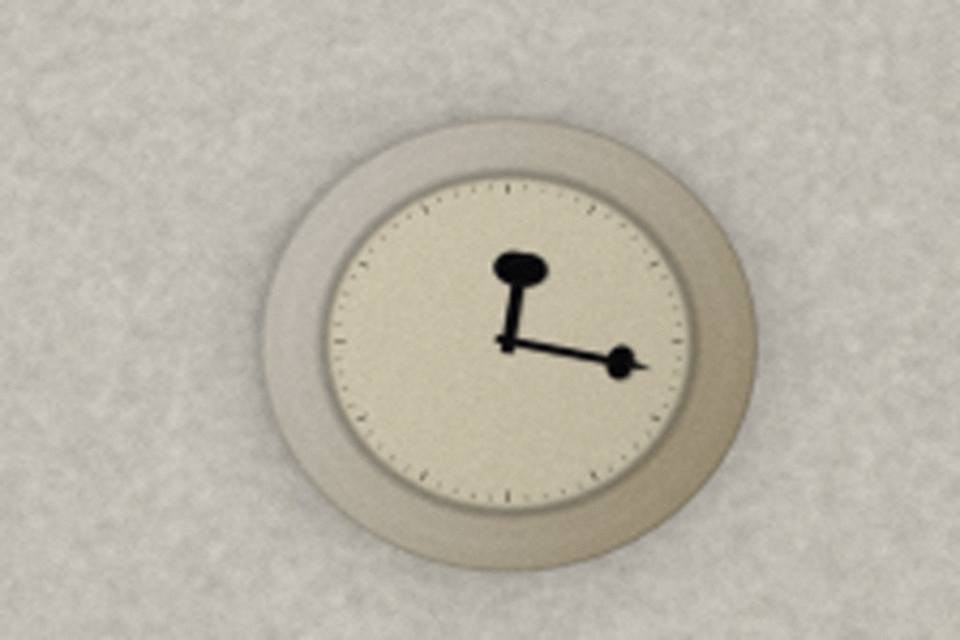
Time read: **12:17**
